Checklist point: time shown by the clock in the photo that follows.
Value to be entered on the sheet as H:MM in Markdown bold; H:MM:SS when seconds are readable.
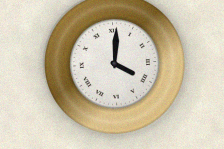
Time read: **4:01**
